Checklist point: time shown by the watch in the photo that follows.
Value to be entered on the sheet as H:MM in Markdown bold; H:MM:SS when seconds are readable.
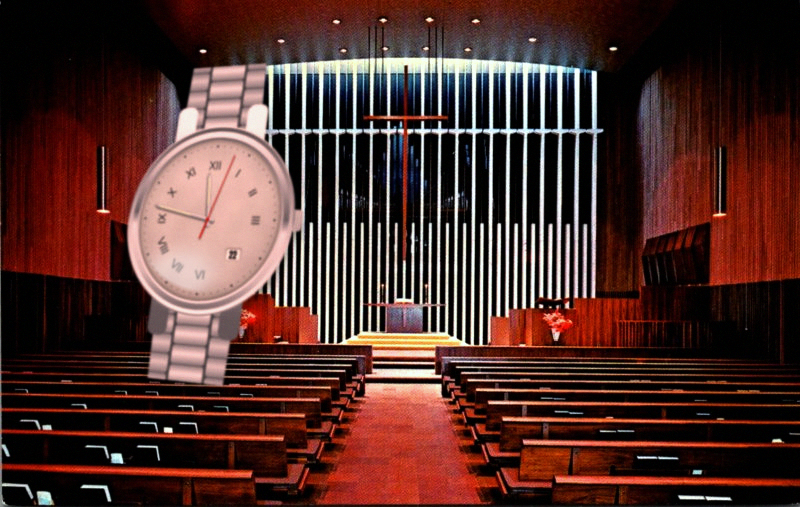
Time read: **11:47:03**
